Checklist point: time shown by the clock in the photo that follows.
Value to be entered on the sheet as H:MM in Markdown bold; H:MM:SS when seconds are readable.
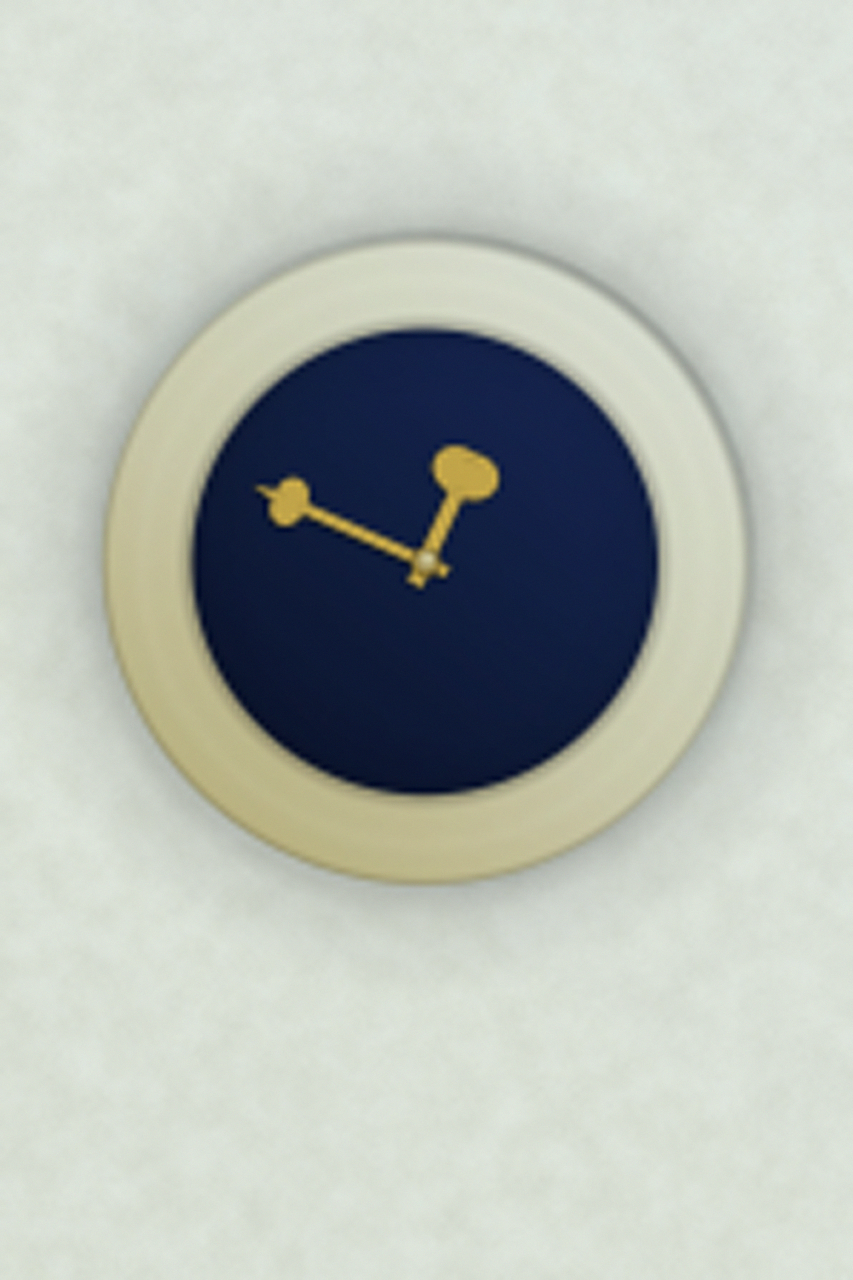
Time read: **12:49**
